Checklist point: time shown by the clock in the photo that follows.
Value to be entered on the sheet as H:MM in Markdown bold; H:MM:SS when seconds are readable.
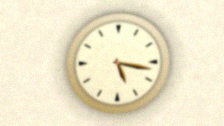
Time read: **5:17**
